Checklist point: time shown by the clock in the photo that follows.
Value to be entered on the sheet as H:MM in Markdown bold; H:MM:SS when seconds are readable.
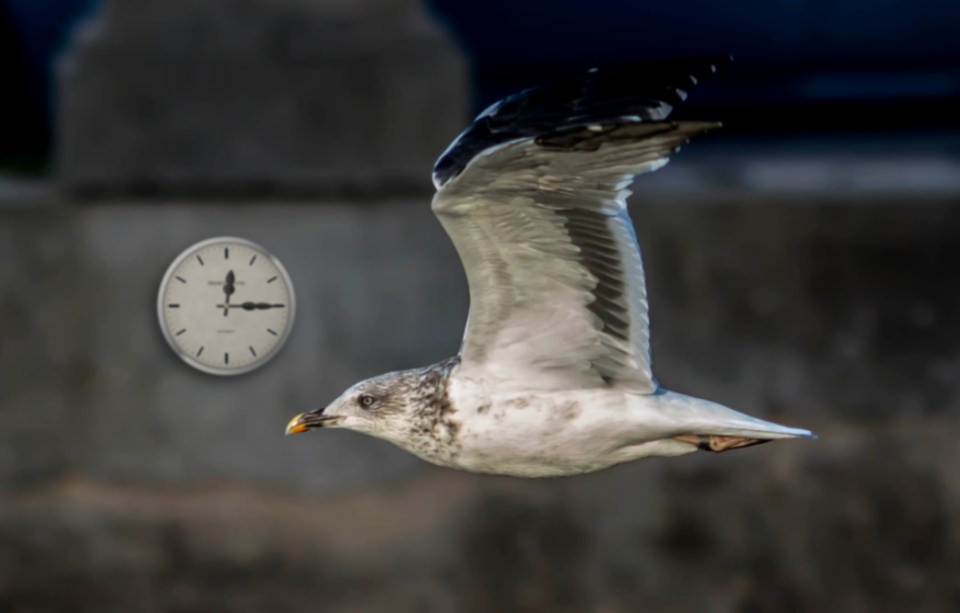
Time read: **12:15**
